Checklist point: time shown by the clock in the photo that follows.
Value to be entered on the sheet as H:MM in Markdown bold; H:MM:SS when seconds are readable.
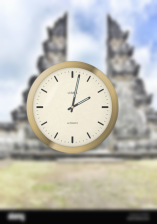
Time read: **2:02**
